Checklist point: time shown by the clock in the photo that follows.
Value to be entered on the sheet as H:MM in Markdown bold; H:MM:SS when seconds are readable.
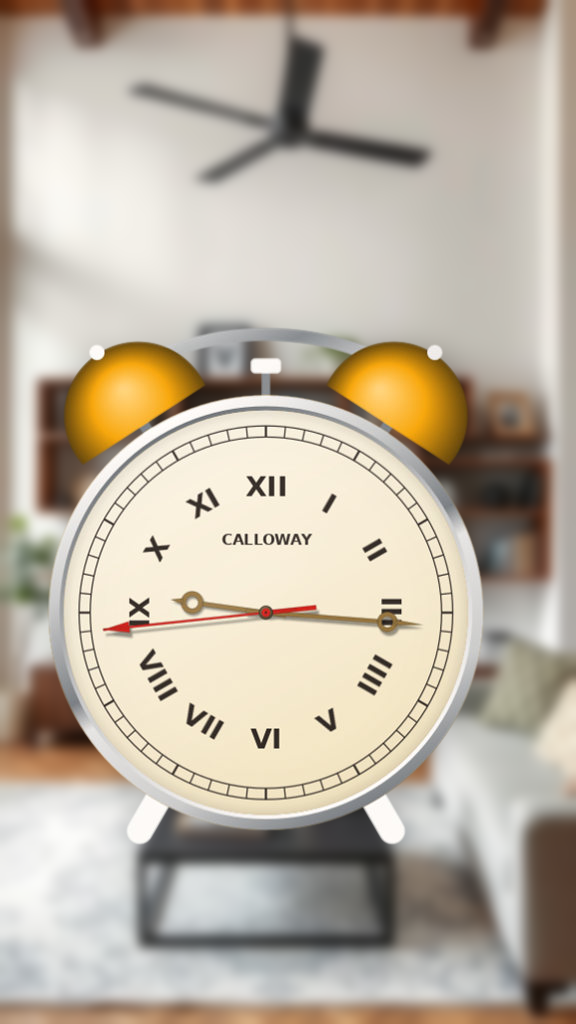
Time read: **9:15:44**
